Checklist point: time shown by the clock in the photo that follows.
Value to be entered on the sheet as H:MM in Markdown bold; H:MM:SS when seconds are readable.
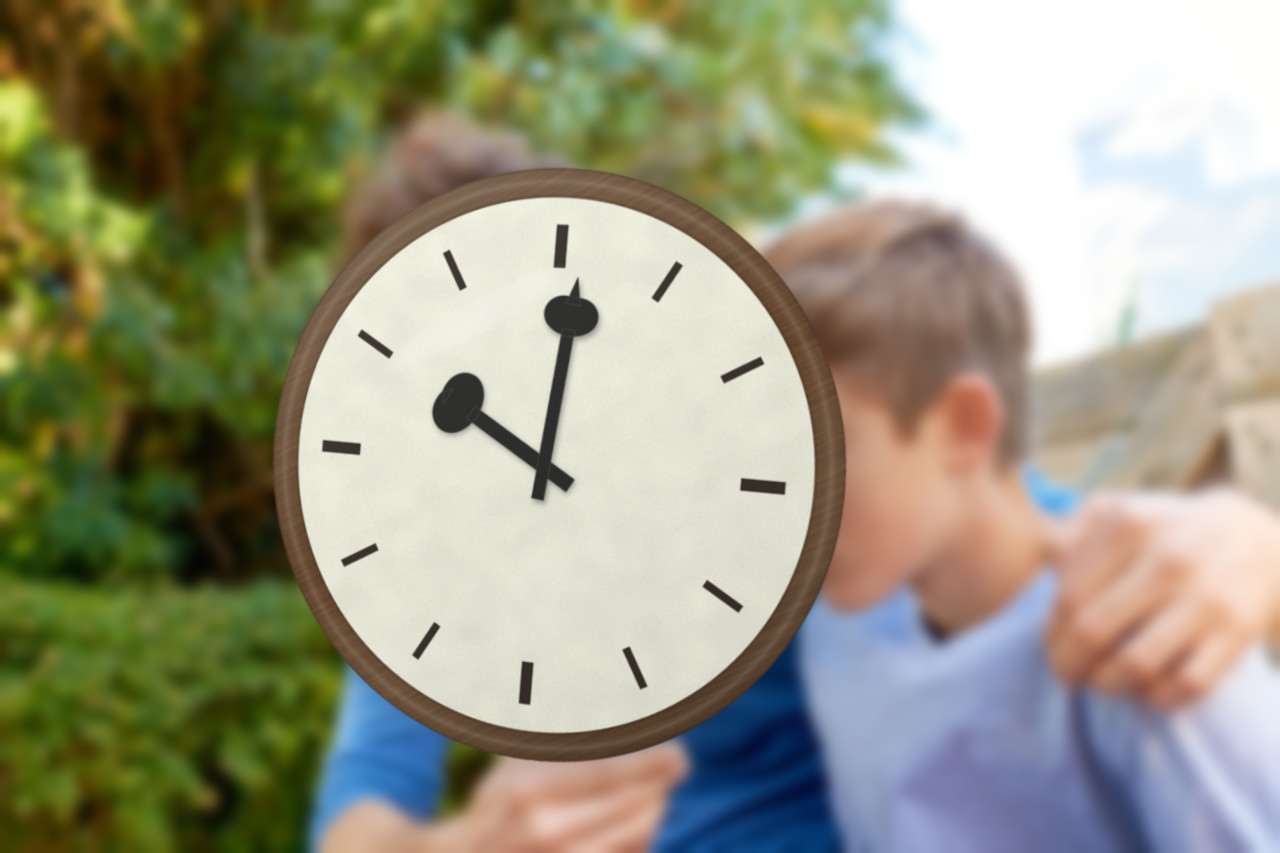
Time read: **10:01**
